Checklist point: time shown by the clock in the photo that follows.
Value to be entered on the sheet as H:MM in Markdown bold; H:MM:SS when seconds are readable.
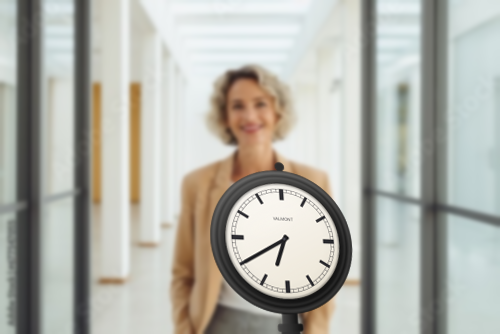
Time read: **6:40**
